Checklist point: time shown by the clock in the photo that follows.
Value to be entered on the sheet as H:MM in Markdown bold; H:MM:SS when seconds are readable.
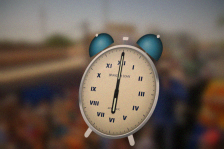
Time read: **6:00**
